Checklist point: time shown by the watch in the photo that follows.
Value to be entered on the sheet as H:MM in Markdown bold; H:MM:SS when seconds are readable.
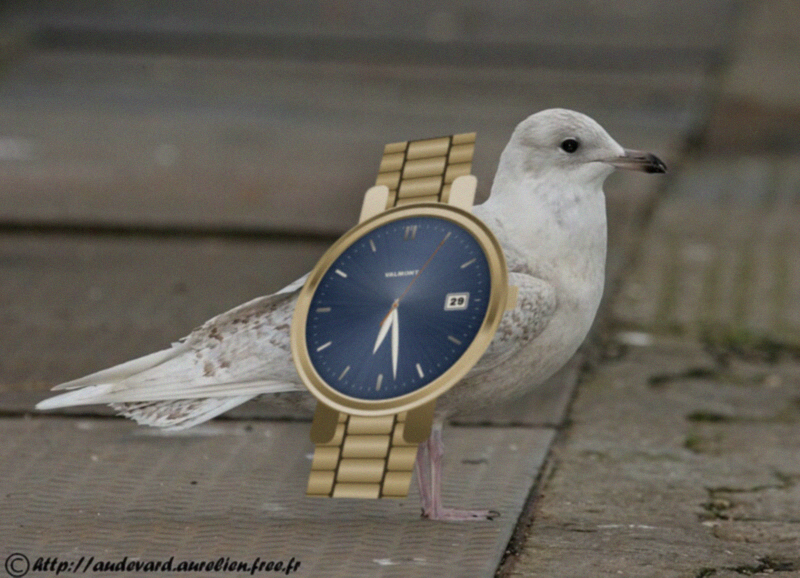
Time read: **6:28:05**
